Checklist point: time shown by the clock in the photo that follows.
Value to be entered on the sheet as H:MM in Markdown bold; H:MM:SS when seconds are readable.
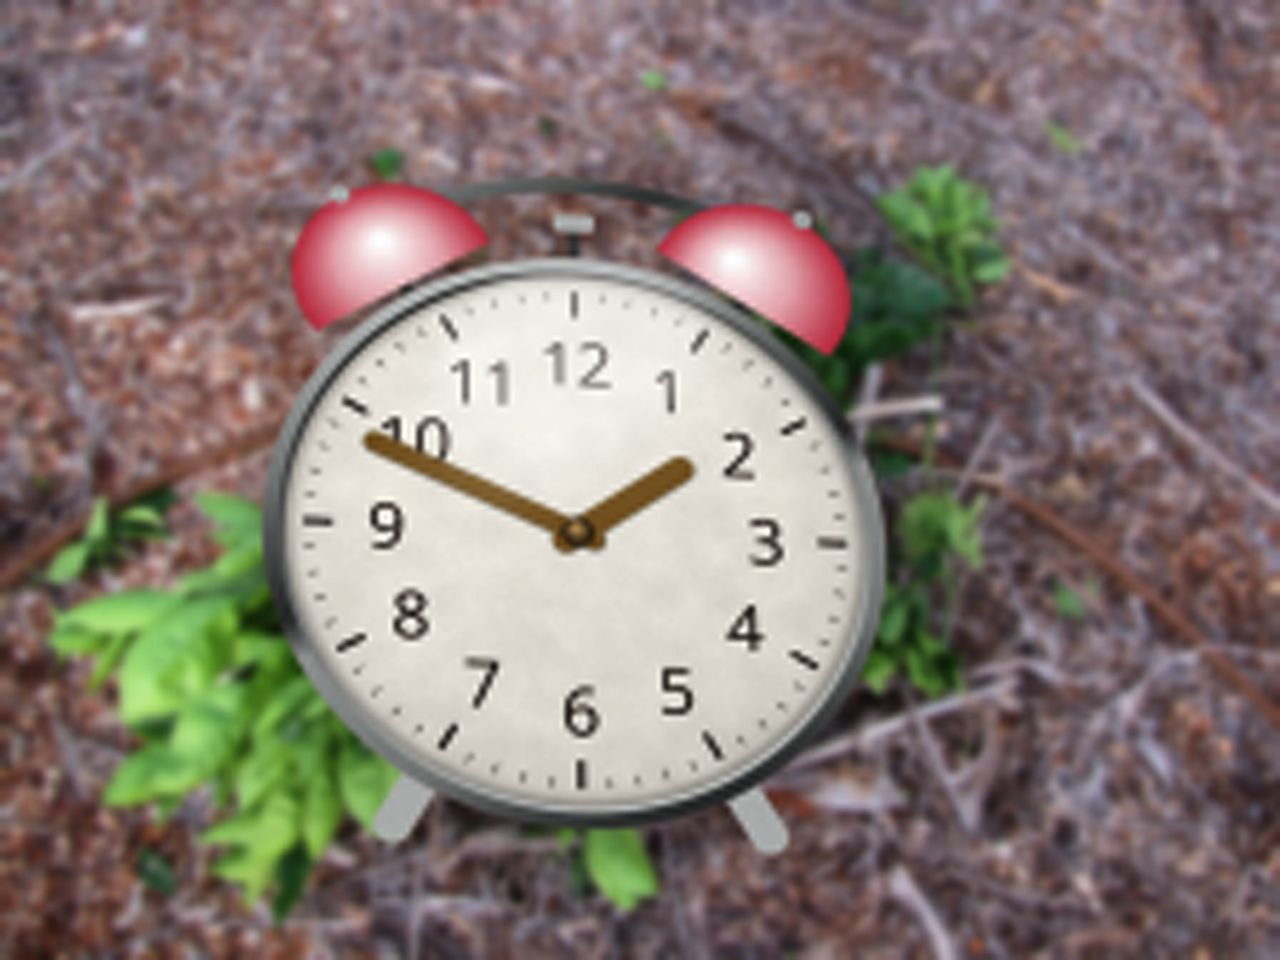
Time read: **1:49**
